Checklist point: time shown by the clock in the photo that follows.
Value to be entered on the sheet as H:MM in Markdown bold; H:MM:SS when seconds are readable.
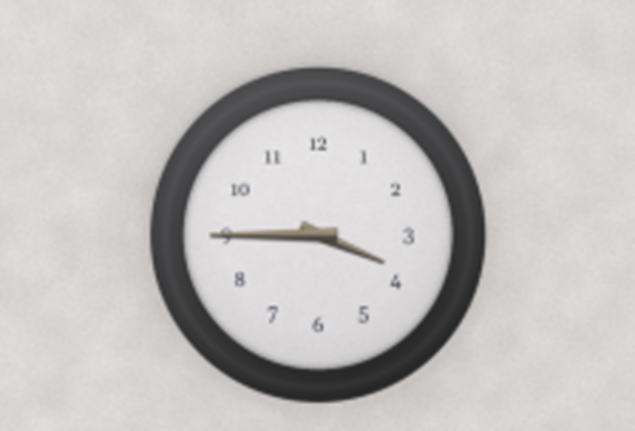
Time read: **3:45**
